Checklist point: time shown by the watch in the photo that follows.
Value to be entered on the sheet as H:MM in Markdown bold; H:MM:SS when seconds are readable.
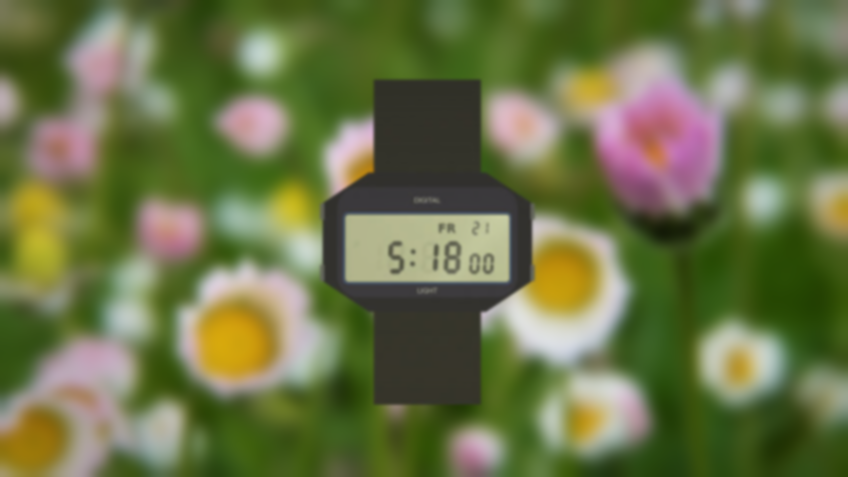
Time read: **5:18:00**
